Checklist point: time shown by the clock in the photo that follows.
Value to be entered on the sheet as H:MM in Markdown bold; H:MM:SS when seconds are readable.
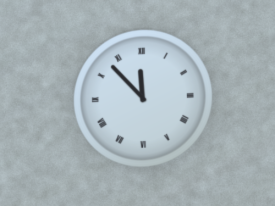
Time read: **11:53**
